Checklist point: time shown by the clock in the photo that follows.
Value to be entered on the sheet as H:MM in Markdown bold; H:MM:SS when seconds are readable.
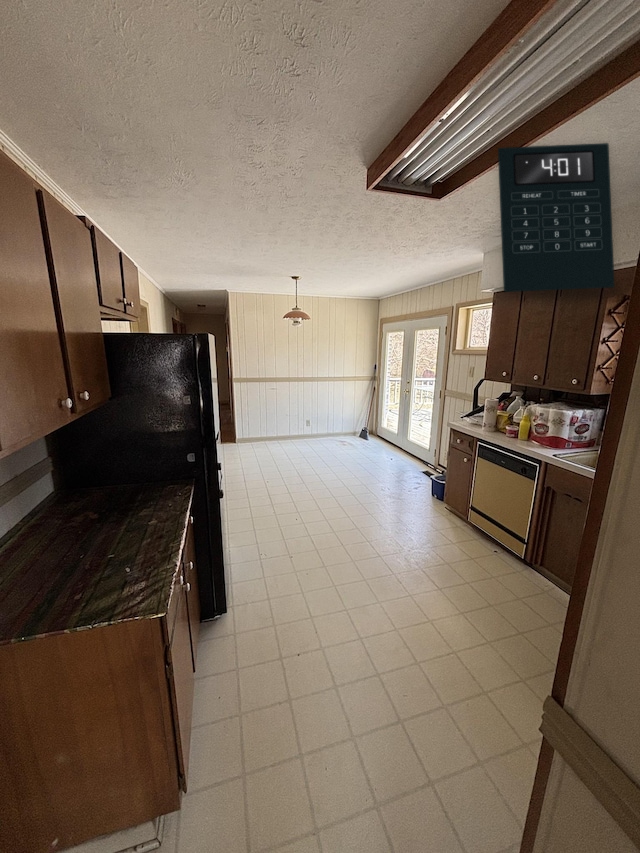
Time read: **4:01**
